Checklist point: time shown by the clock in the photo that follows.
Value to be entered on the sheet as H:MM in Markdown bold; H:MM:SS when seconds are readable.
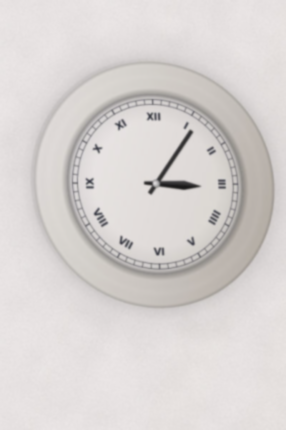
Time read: **3:06**
